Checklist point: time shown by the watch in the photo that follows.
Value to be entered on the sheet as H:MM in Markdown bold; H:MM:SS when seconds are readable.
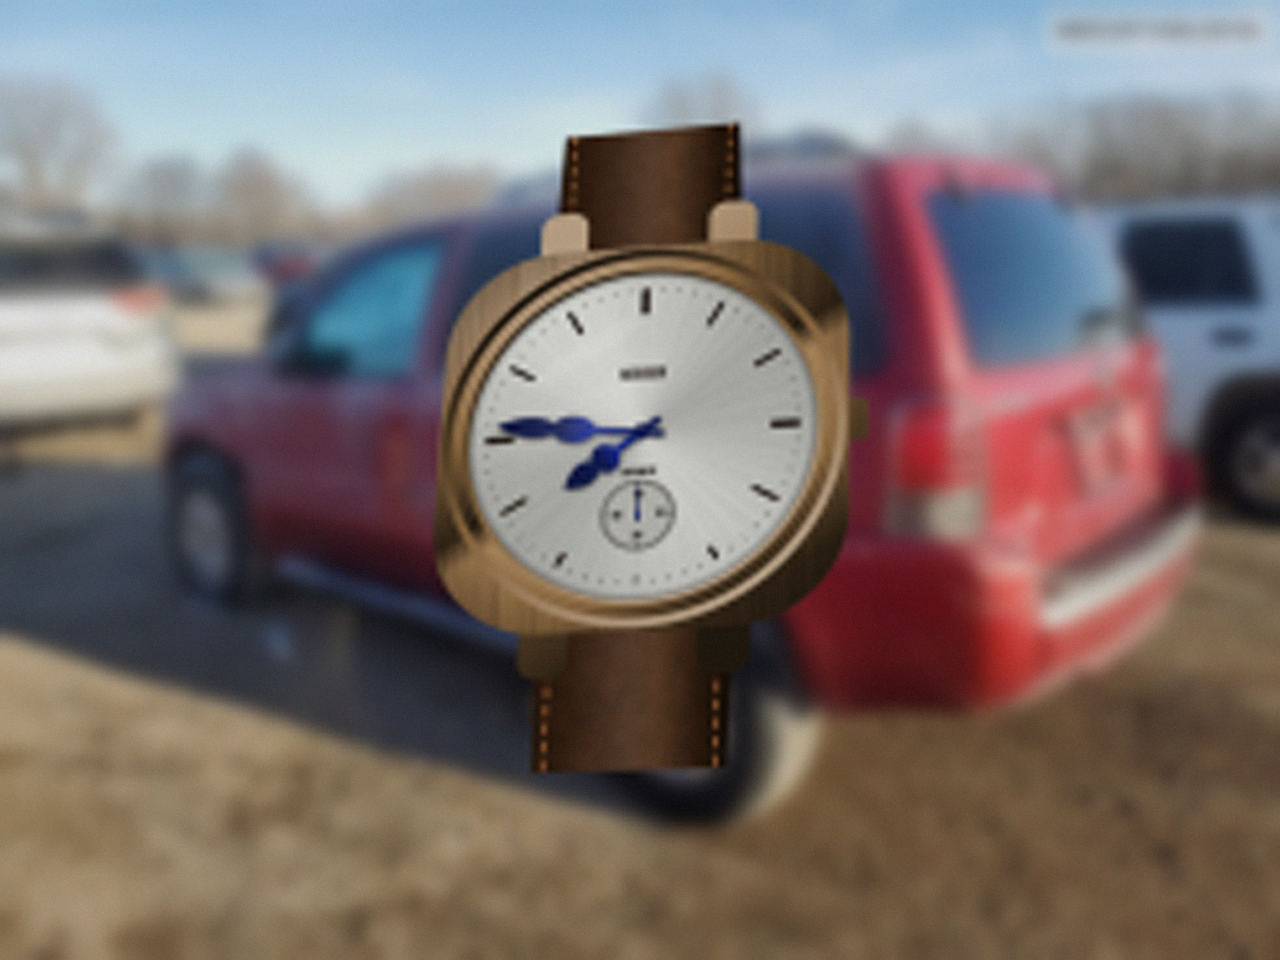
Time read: **7:46**
